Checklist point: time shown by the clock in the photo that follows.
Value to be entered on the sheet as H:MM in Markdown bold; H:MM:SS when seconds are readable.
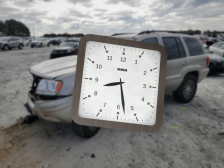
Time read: **8:28**
